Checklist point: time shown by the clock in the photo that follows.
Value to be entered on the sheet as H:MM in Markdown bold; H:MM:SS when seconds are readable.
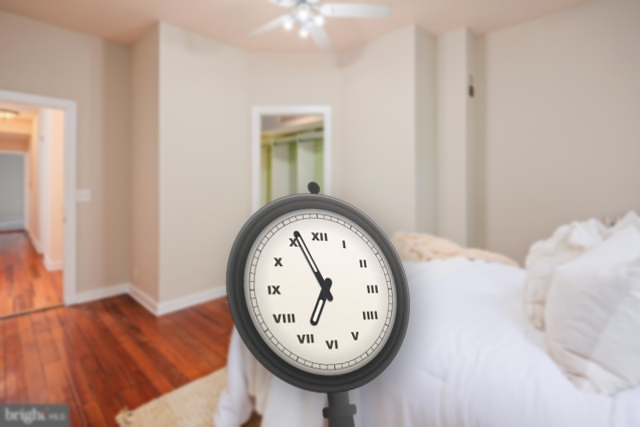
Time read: **6:56**
